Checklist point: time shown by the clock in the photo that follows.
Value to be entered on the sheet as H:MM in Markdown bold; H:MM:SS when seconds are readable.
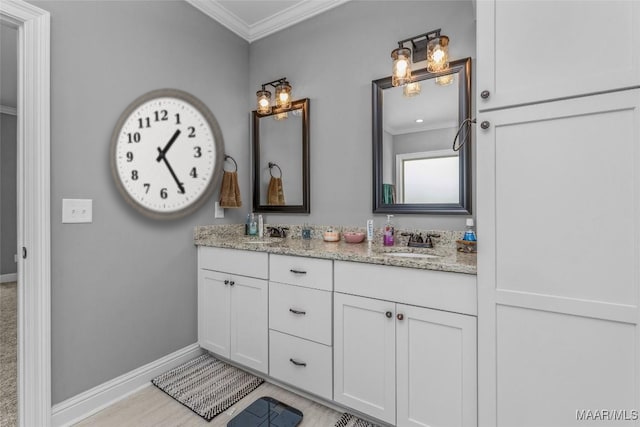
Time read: **1:25**
